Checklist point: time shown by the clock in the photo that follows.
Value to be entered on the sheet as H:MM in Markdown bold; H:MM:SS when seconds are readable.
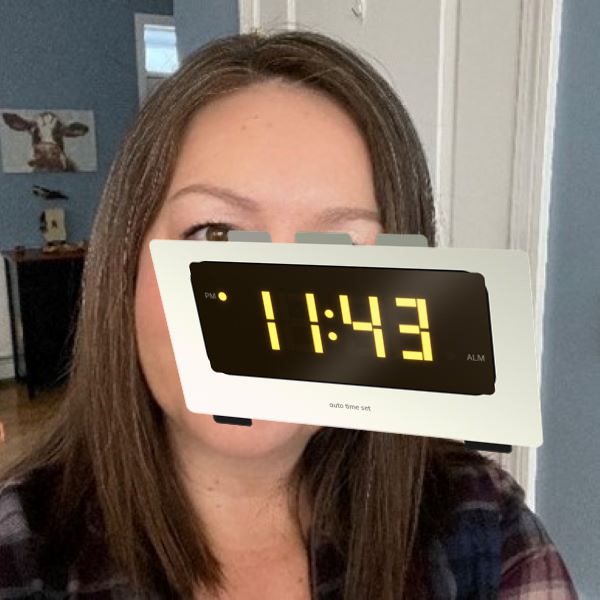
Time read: **11:43**
